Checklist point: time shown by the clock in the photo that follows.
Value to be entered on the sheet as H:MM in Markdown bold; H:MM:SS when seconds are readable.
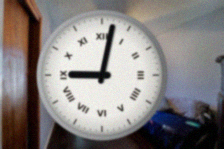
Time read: **9:02**
